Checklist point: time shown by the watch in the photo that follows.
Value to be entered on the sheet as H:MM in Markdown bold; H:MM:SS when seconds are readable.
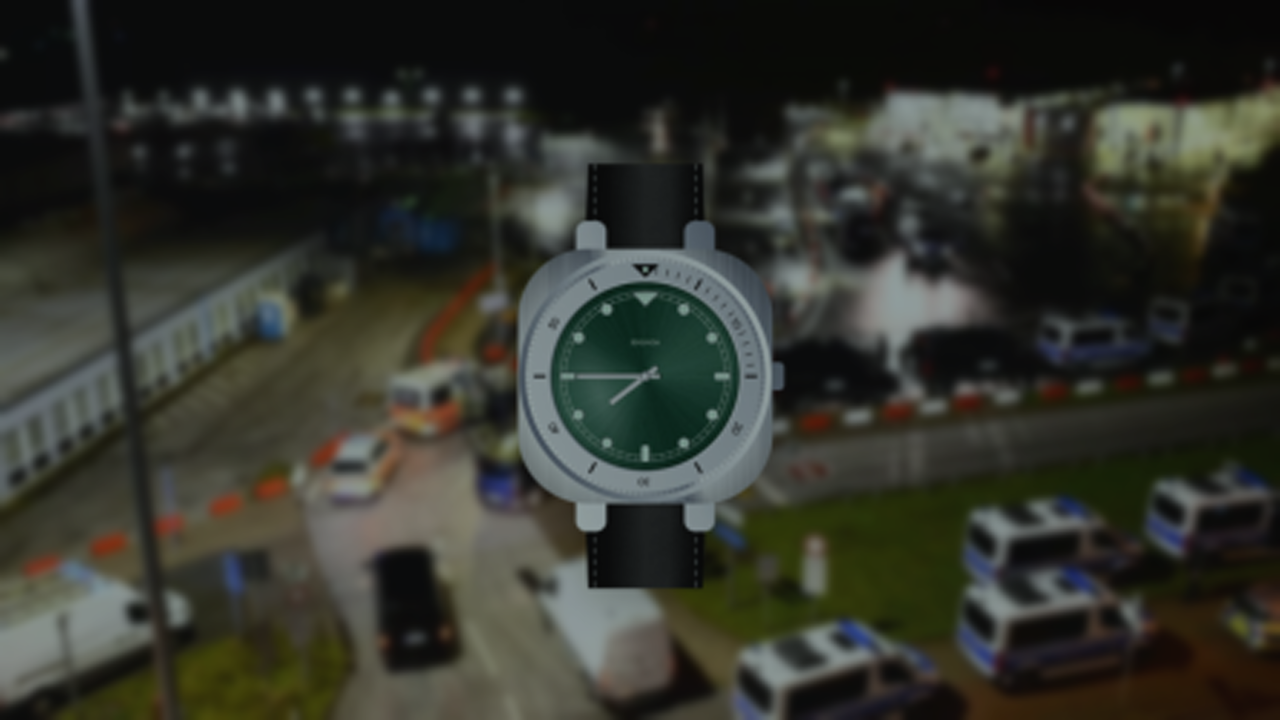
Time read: **7:45**
